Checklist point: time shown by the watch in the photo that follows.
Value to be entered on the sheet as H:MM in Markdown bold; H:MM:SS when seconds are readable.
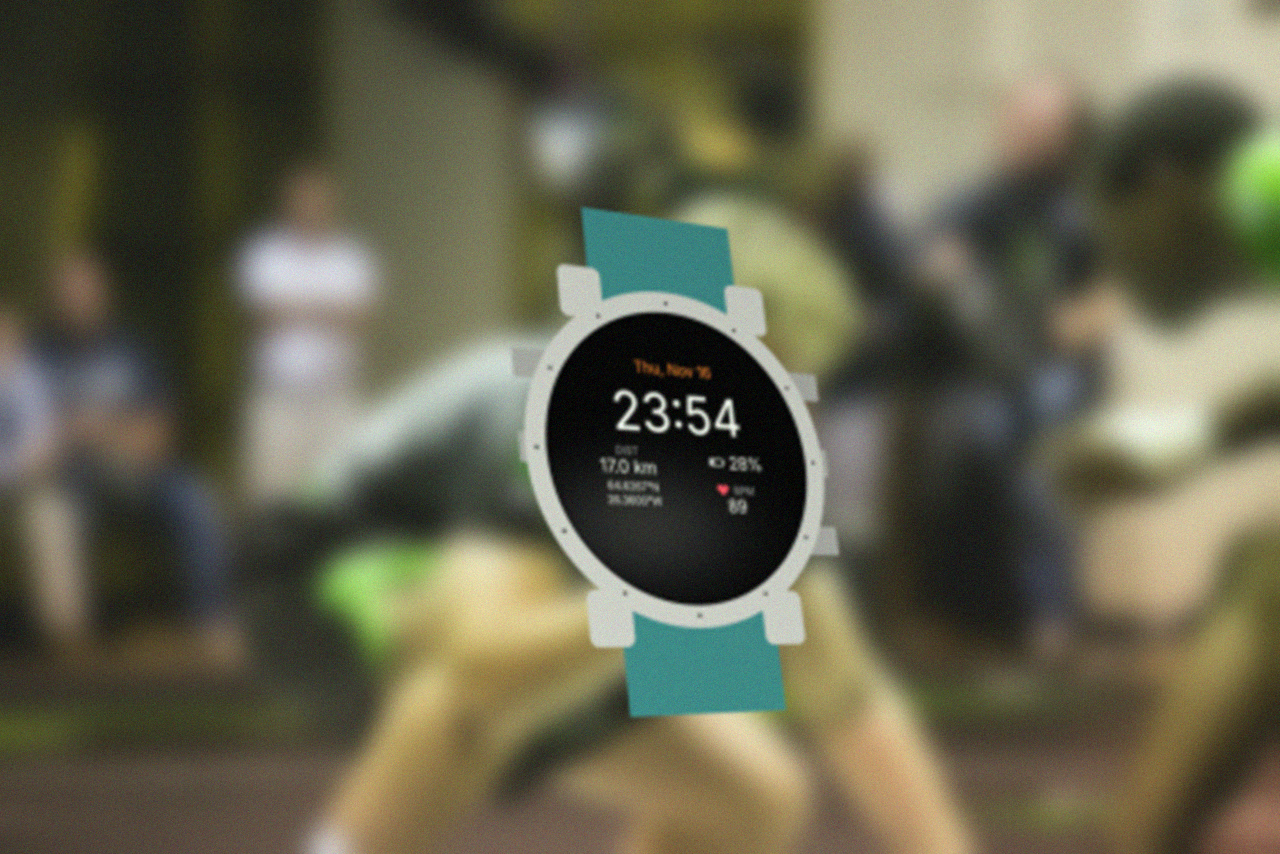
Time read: **23:54**
